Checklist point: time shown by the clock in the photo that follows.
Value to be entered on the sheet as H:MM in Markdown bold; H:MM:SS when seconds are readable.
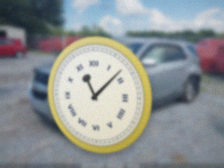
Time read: **11:08**
